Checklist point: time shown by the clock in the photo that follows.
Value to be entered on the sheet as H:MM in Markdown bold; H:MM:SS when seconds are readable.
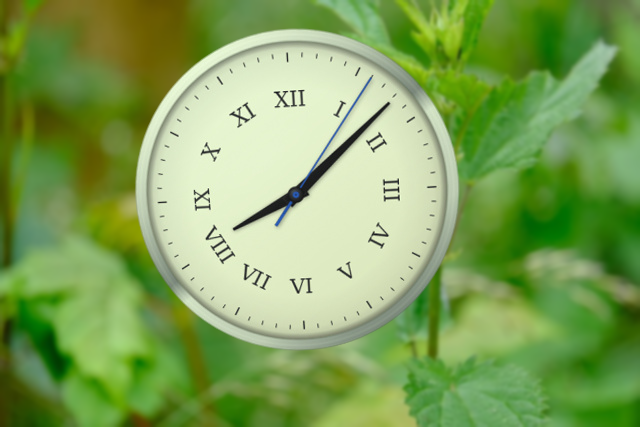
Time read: **8:08:06**
